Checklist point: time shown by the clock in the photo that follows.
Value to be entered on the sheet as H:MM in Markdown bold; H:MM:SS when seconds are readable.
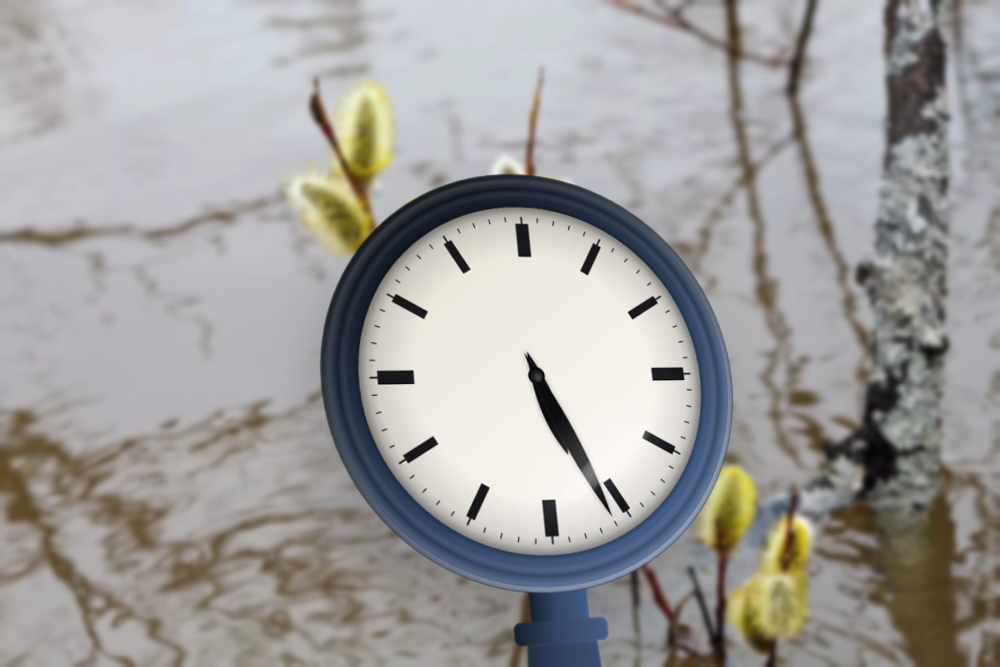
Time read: **5:26**
